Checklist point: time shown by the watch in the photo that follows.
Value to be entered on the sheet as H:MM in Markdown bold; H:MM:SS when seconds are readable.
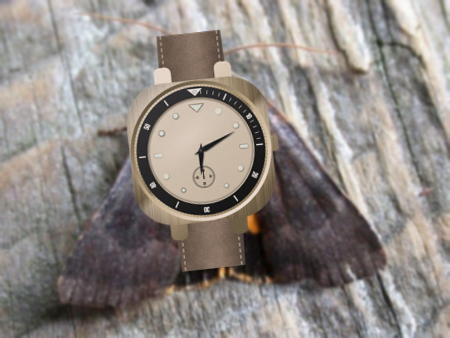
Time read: **6:11**
